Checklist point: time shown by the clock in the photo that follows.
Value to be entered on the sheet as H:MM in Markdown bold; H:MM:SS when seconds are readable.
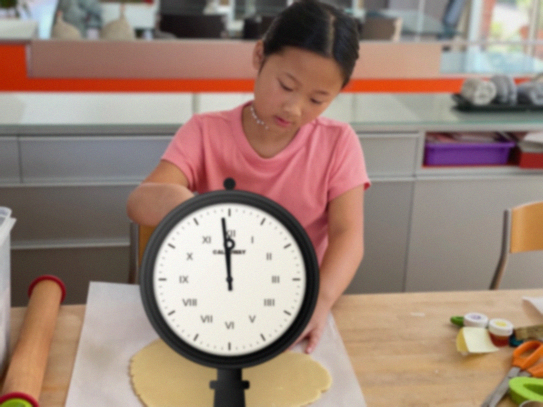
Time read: **11:59**
